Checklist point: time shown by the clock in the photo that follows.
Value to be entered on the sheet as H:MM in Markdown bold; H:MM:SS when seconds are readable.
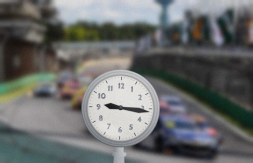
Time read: **9:16**
